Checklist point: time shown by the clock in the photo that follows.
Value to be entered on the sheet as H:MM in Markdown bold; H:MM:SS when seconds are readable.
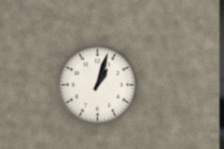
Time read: **1:03**
